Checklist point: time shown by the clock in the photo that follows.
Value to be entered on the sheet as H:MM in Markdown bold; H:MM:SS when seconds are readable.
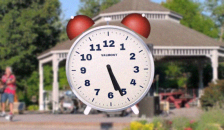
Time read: **5:26**
